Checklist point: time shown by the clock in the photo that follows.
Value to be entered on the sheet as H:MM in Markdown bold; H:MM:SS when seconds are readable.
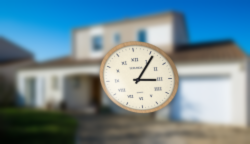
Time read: **3:06**
